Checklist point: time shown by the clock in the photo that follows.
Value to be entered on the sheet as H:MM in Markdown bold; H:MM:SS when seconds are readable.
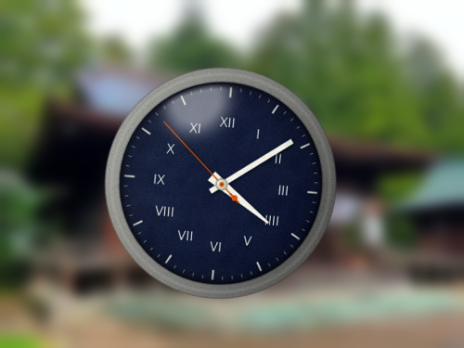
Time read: **4:08:52**
